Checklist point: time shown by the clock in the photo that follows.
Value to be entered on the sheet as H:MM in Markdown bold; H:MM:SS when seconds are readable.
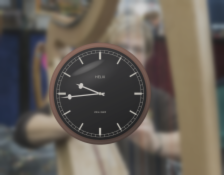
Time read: **9:44**
